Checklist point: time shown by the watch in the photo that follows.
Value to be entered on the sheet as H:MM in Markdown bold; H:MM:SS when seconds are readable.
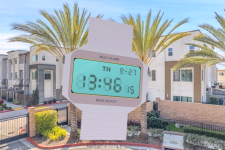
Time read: **13:46:15**
